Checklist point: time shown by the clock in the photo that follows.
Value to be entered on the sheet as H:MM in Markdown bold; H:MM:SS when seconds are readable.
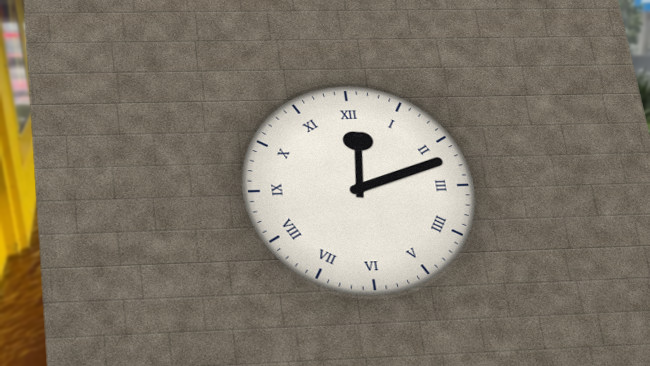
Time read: **12:12**
